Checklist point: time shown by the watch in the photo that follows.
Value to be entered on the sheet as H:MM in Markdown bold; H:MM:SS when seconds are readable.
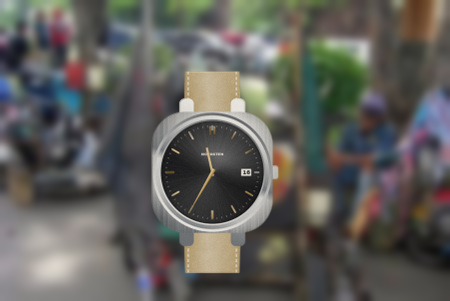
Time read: **11:35**
